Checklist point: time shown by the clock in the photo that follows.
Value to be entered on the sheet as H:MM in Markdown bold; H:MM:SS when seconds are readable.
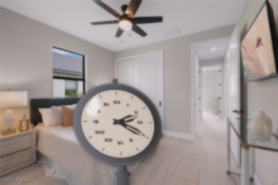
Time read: **2:20**
